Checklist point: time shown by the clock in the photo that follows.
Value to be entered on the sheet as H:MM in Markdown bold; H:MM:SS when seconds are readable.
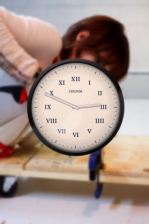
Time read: **2:49**
